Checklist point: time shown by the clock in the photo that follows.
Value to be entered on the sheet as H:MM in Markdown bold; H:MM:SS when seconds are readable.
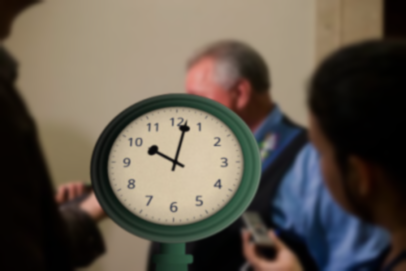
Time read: **10:02**
